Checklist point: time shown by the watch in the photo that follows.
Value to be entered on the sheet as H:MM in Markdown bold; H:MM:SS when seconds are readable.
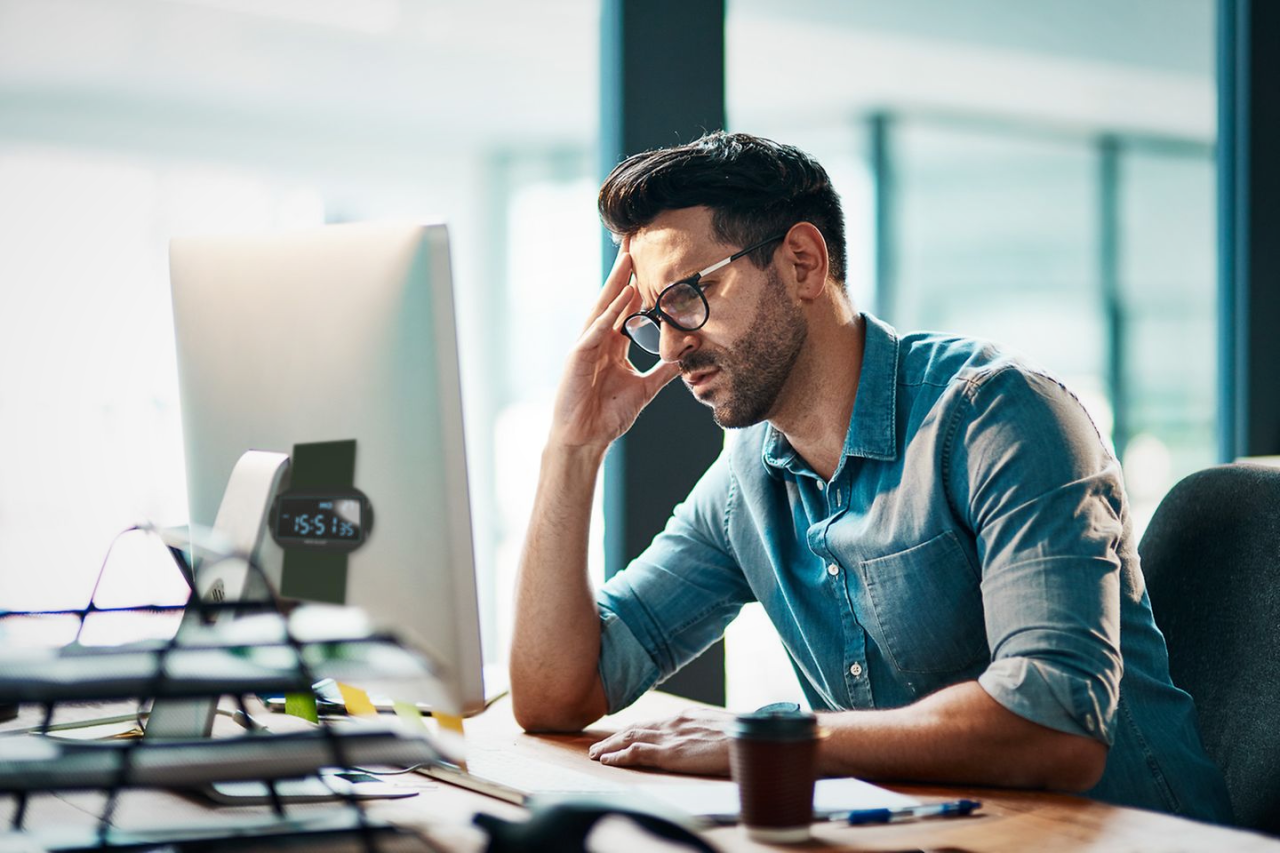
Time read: **15:51**
